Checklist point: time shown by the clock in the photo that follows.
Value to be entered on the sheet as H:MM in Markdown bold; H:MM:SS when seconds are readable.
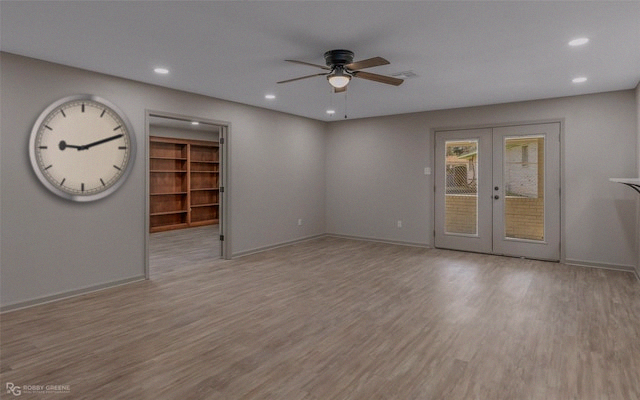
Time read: **9:12**
